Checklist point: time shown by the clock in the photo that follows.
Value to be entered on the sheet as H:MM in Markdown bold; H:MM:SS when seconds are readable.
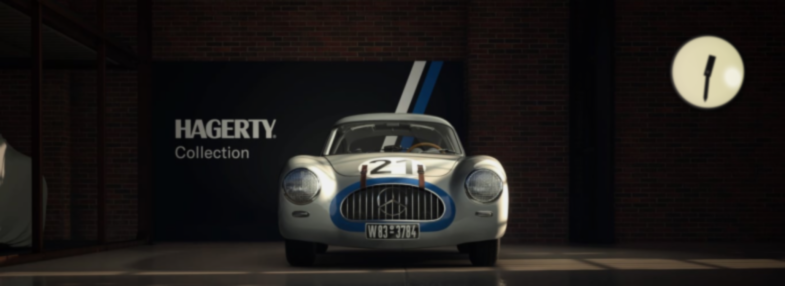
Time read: **12:31**
